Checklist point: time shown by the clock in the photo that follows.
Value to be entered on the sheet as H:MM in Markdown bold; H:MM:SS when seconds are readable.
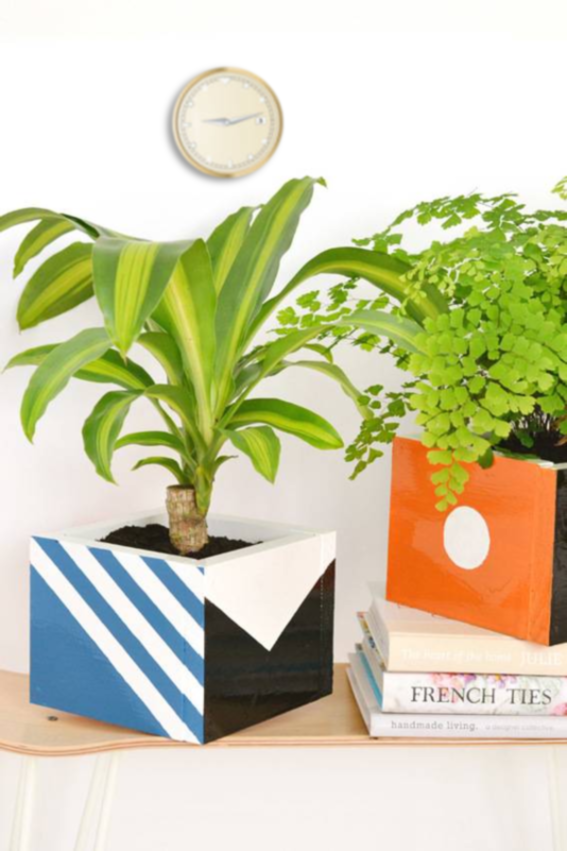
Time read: **9:13**
